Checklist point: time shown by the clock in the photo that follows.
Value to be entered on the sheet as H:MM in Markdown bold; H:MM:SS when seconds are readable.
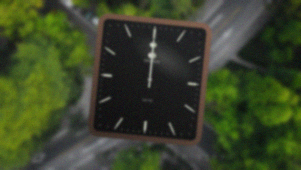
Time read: **12:00**
